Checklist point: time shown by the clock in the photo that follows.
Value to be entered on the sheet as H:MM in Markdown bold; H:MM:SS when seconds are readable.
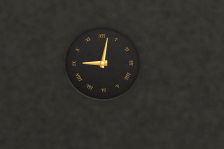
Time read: **9:02**
